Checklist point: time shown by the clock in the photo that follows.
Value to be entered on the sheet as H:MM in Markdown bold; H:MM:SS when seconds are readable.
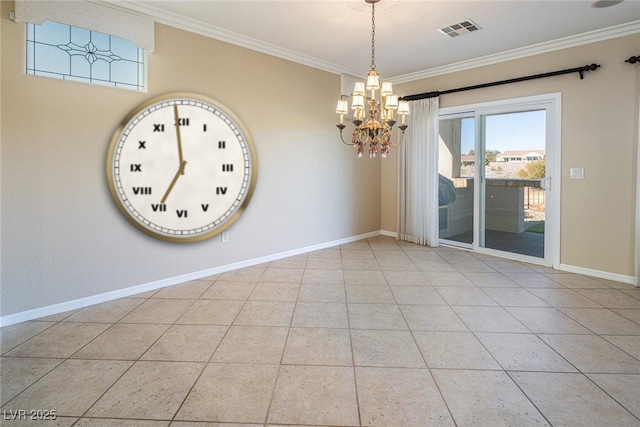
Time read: **6:59**
